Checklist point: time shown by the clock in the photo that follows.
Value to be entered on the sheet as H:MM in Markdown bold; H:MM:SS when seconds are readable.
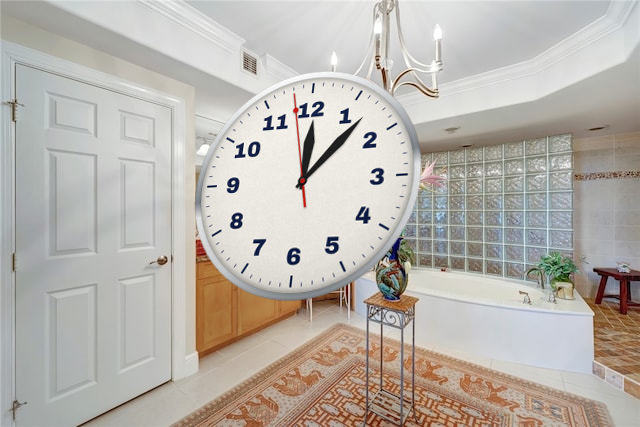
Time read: **12:06:58**
